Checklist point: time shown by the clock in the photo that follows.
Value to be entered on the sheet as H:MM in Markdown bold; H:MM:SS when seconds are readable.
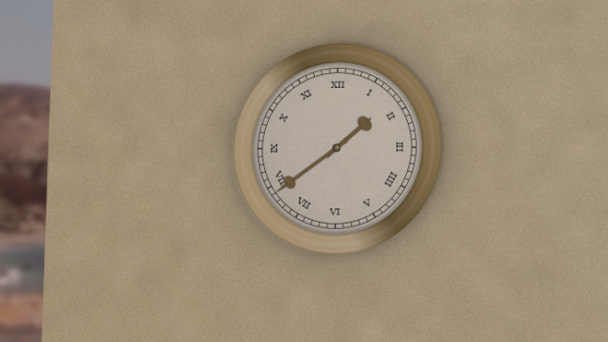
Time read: **1:39**
